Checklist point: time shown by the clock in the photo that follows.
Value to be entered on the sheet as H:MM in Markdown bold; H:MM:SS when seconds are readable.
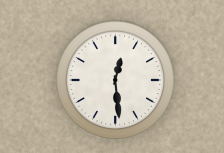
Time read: **12:29**
